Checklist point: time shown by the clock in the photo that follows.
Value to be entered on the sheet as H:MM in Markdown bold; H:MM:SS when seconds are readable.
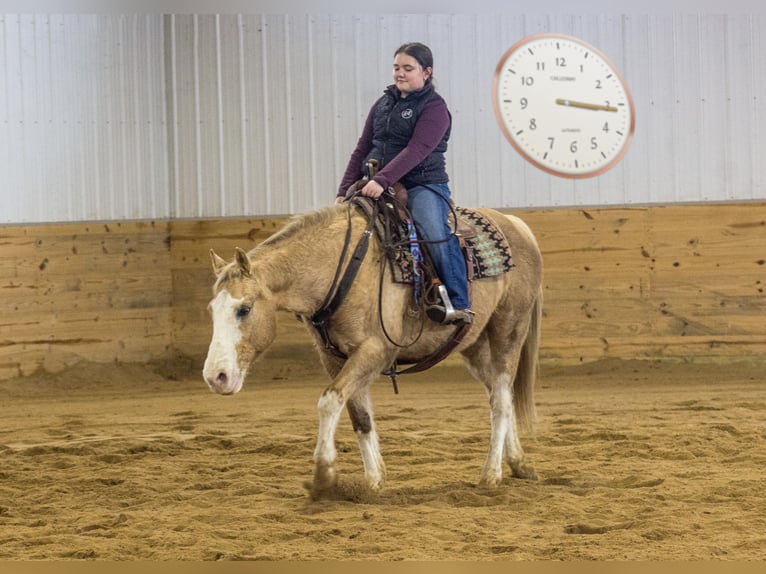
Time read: **3:16**
